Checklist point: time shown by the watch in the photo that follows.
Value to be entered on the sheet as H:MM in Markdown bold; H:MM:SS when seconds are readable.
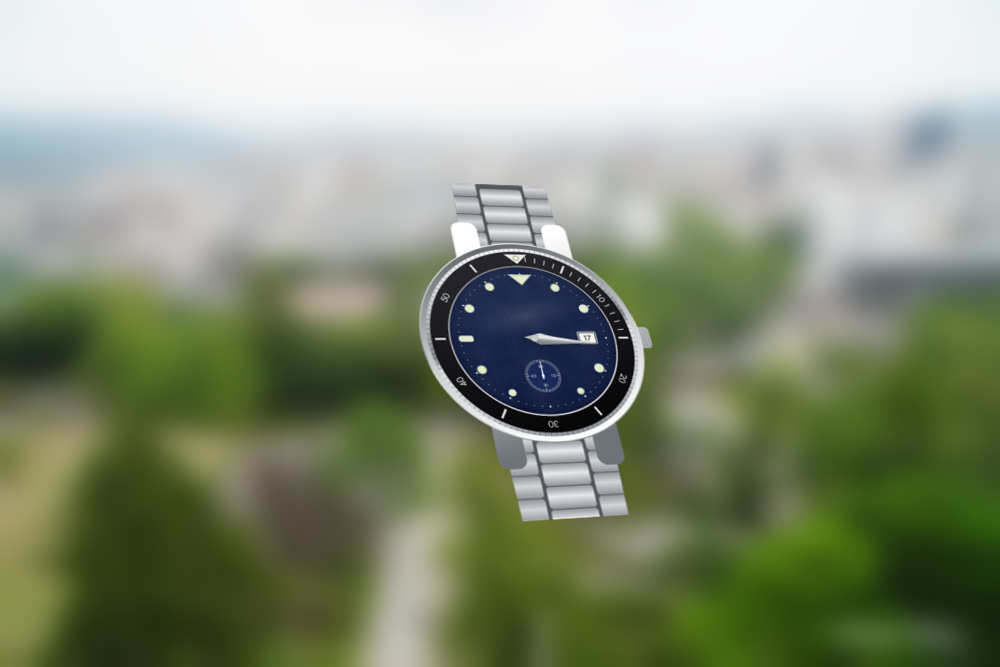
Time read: **3:16**
